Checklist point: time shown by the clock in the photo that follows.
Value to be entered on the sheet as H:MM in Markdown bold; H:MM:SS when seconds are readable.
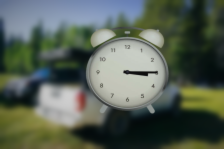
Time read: **3:15**
